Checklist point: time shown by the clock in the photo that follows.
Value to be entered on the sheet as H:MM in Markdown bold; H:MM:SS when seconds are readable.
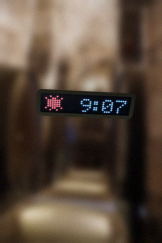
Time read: **9:07**
